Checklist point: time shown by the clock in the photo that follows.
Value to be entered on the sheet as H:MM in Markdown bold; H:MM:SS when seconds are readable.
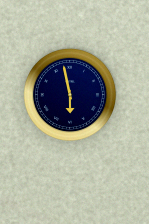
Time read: **5:58**
